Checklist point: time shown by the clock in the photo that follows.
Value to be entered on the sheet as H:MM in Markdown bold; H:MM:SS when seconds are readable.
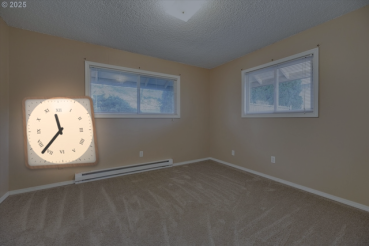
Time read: **11:37**
